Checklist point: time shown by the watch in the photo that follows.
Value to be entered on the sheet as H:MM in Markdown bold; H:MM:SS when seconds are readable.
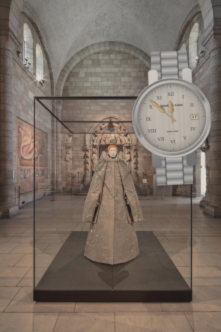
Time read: **11:52**
